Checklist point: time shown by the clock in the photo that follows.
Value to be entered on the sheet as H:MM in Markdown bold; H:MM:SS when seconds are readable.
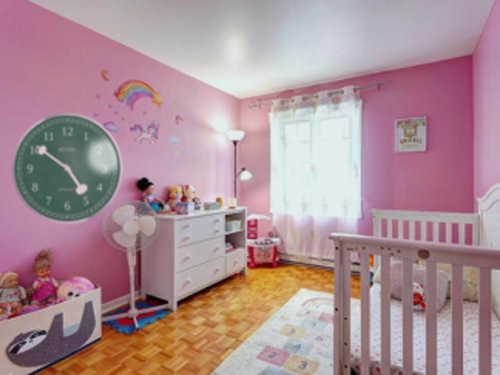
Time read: **4:51**
